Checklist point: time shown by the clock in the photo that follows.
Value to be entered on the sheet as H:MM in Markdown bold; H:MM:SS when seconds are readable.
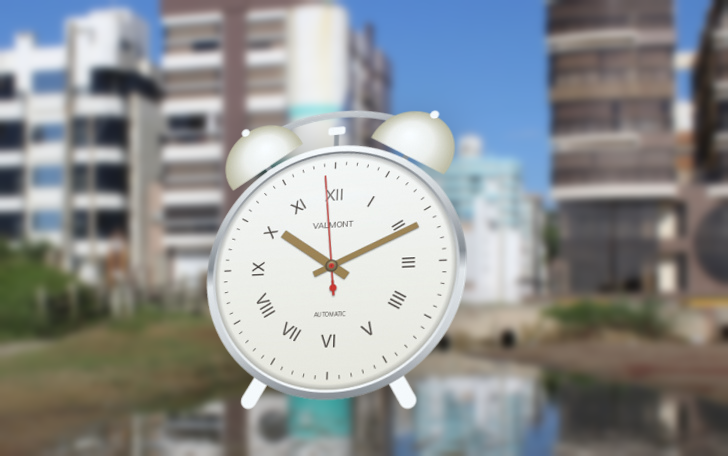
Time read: **10:10:59**
